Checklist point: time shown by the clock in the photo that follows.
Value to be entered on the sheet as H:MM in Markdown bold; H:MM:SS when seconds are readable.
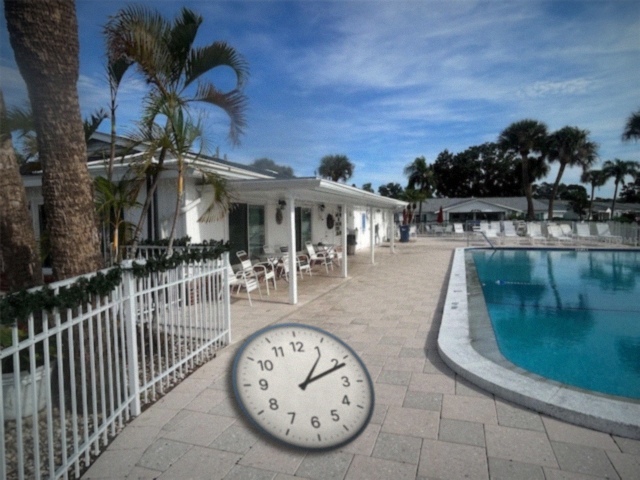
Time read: **1:11**
